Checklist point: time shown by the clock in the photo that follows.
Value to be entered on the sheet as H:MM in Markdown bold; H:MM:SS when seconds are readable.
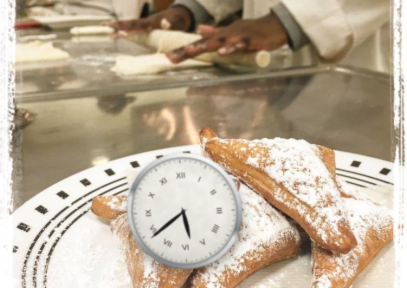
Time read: **5:39**
